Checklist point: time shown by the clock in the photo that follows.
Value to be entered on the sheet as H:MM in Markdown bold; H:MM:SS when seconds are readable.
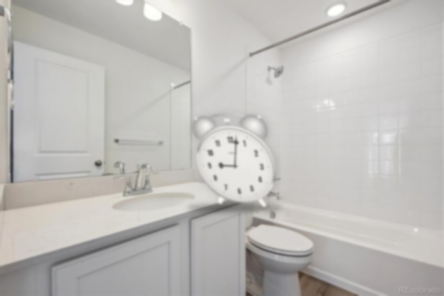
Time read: **9:02**
